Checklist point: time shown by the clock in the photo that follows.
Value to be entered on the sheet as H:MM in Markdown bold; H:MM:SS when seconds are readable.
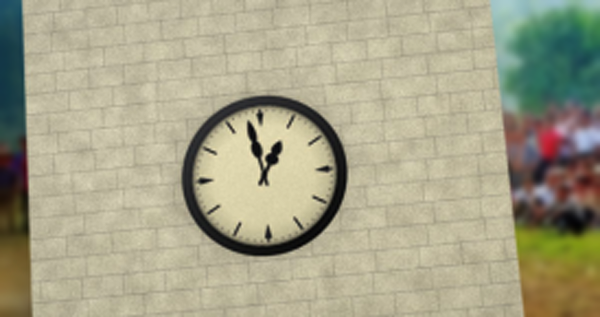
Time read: **12:58**
